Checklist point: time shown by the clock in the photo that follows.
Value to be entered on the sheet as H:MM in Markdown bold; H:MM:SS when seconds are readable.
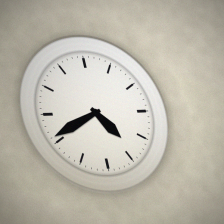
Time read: **4:41**
